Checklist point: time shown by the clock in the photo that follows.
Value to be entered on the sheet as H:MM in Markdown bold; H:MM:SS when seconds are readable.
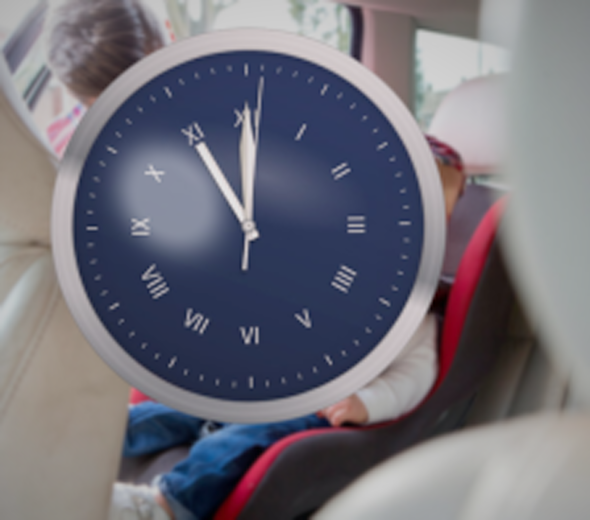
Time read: **11:00:01**
